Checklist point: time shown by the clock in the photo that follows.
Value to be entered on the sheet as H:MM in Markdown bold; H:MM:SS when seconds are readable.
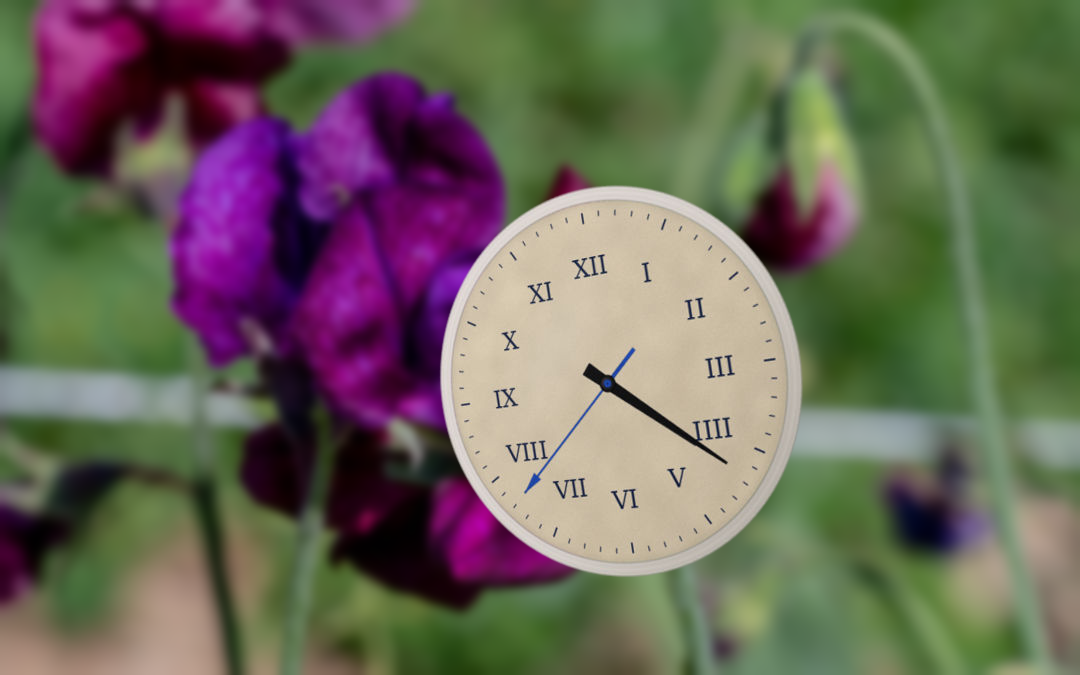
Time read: **4:21:38**
